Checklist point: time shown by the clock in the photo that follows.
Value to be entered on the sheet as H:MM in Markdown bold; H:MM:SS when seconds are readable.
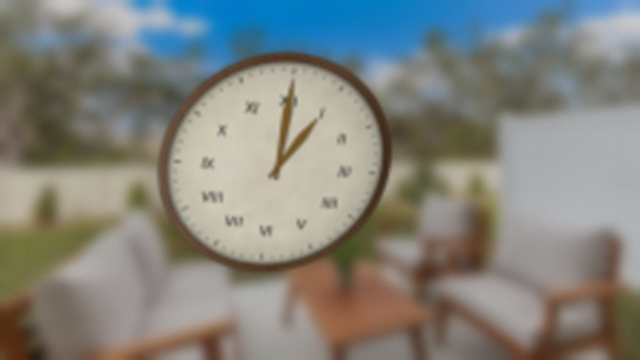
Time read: **1:00**
